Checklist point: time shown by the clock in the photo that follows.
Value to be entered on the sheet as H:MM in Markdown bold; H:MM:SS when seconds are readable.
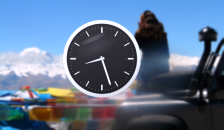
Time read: **8:27**
